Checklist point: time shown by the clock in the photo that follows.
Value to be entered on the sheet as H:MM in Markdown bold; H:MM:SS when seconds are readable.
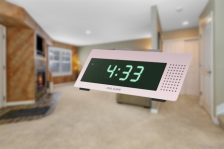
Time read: **4:33**
